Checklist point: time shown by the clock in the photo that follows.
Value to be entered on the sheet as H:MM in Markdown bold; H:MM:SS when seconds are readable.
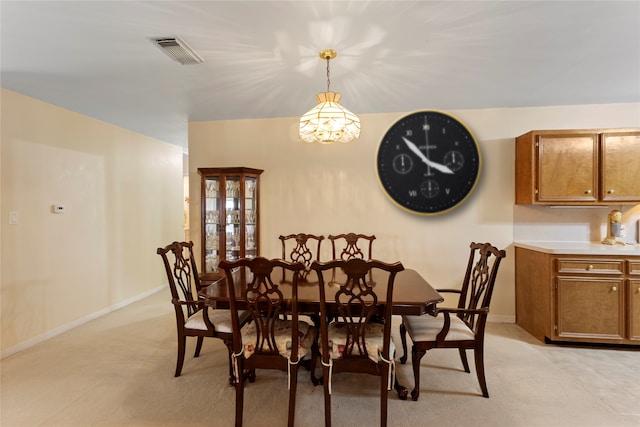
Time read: **3:53**
